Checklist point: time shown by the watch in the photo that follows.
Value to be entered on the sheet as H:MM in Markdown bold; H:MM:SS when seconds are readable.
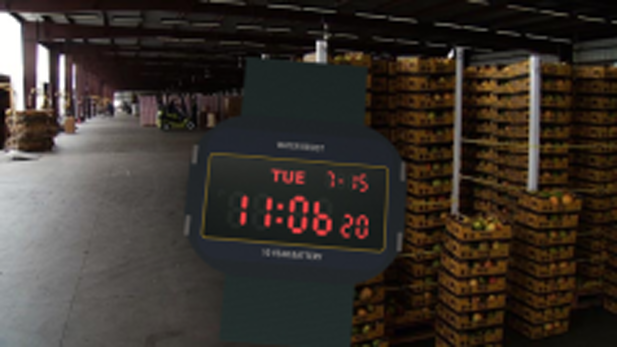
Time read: **11:06:20**
